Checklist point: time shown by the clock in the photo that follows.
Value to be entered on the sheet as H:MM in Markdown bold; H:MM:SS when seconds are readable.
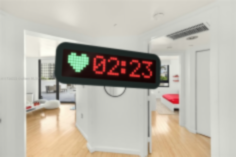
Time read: **2:23**
